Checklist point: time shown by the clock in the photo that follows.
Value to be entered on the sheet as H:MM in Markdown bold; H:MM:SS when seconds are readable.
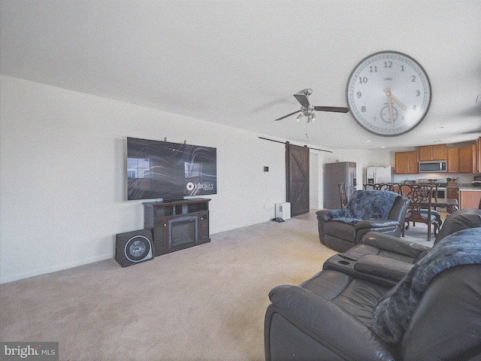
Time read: **4:29**
